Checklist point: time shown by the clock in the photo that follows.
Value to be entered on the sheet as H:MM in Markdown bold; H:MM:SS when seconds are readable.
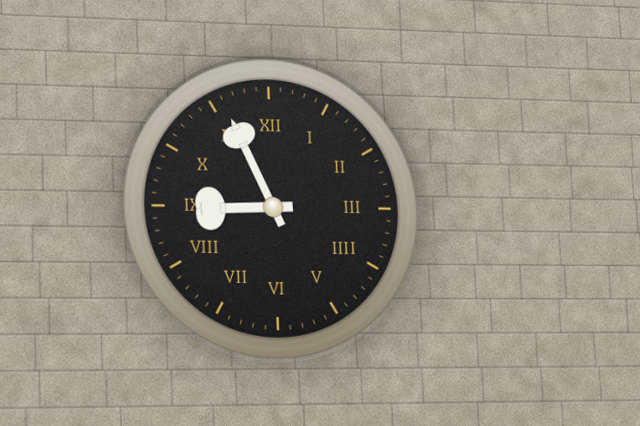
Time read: **8:56**
